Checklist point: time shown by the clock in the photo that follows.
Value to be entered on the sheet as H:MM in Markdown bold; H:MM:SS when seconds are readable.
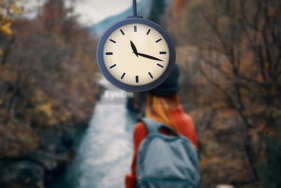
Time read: **11:18**
